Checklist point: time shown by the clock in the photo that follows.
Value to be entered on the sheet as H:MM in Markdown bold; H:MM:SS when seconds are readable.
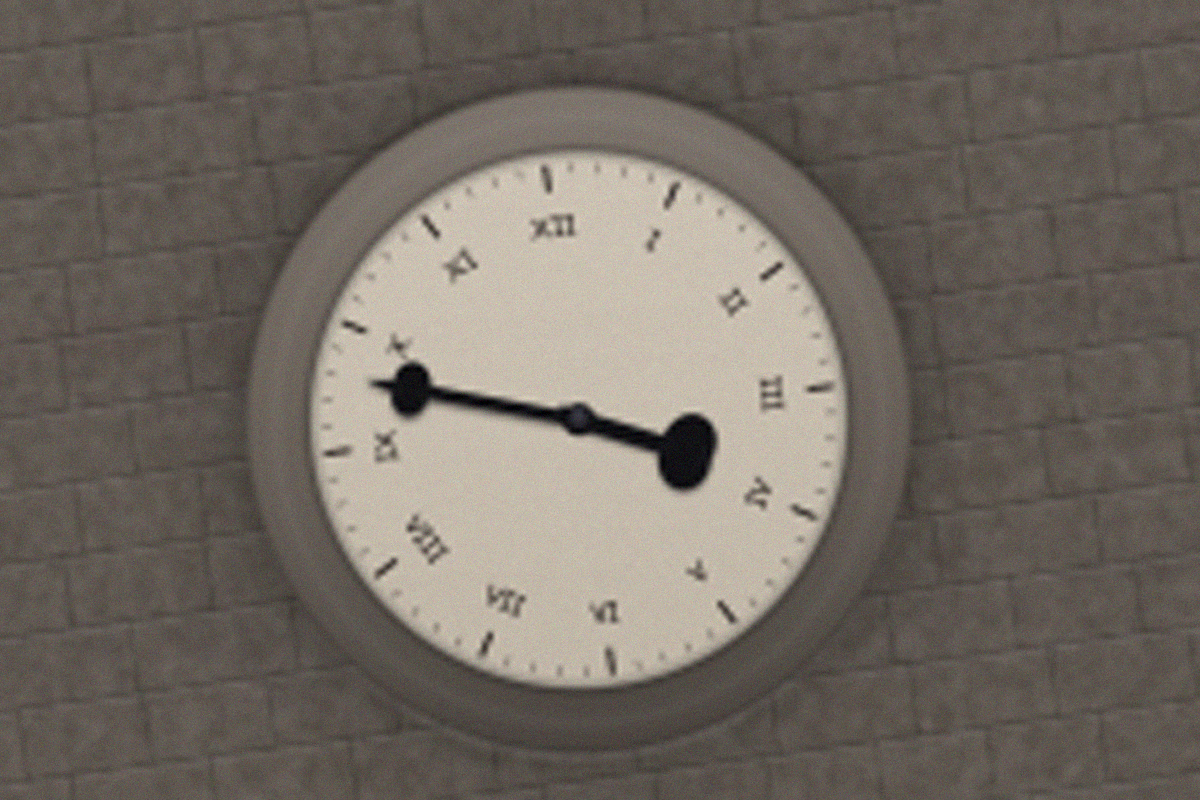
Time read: **3:48**
